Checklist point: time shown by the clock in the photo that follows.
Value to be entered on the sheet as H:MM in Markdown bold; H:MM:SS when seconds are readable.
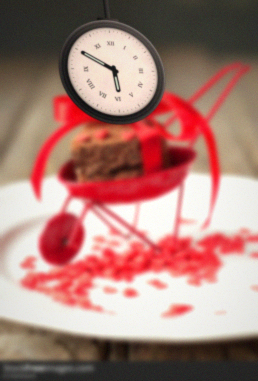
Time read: **5:50**
